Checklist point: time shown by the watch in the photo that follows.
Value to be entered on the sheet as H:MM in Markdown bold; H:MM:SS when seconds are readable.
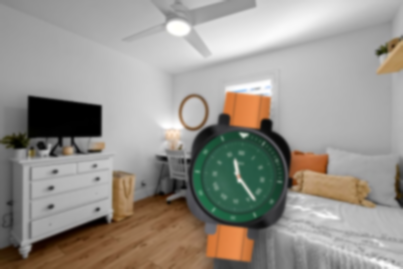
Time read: **11:23**
